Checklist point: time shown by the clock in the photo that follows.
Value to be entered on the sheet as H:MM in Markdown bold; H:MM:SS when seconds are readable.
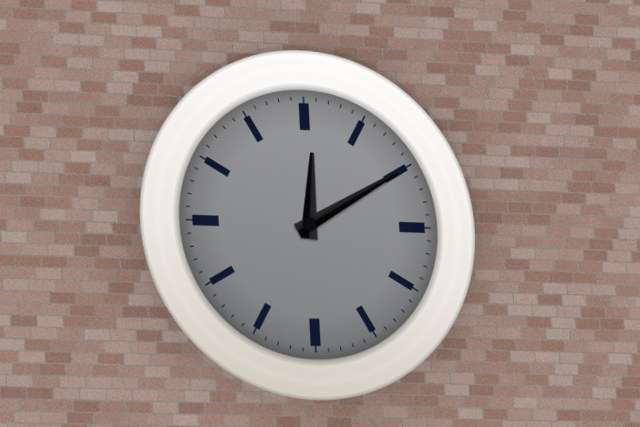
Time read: **12:10**
